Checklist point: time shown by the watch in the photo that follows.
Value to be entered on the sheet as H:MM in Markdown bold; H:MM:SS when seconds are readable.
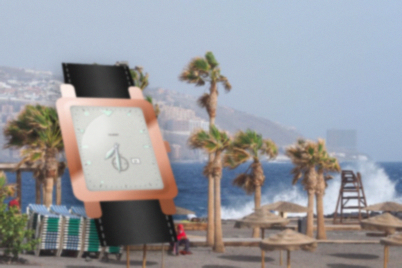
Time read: **7:31**
